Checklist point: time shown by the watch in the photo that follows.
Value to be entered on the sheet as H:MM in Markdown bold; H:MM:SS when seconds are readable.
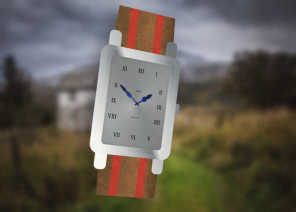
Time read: **1:51**
